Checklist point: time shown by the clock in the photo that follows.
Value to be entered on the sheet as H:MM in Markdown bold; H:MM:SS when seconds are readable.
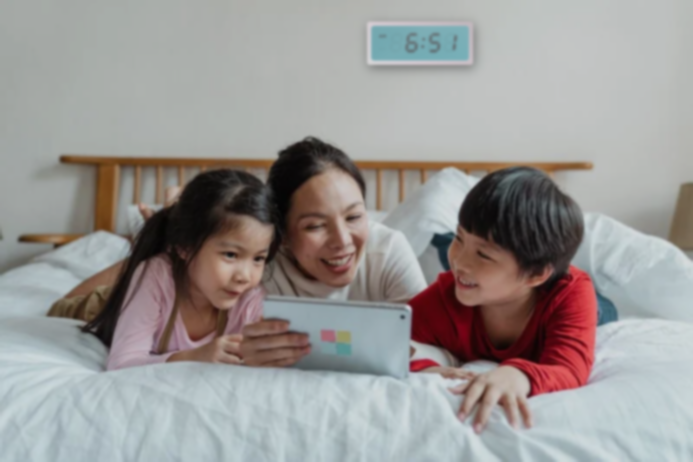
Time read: **6:51**
